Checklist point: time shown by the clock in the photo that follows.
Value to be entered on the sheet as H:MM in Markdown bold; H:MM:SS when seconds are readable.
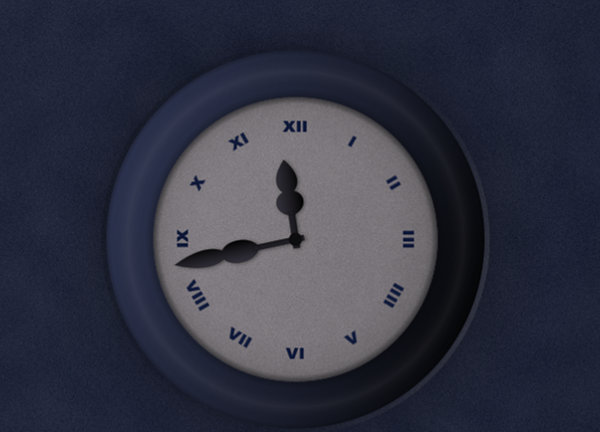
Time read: **11:43**
